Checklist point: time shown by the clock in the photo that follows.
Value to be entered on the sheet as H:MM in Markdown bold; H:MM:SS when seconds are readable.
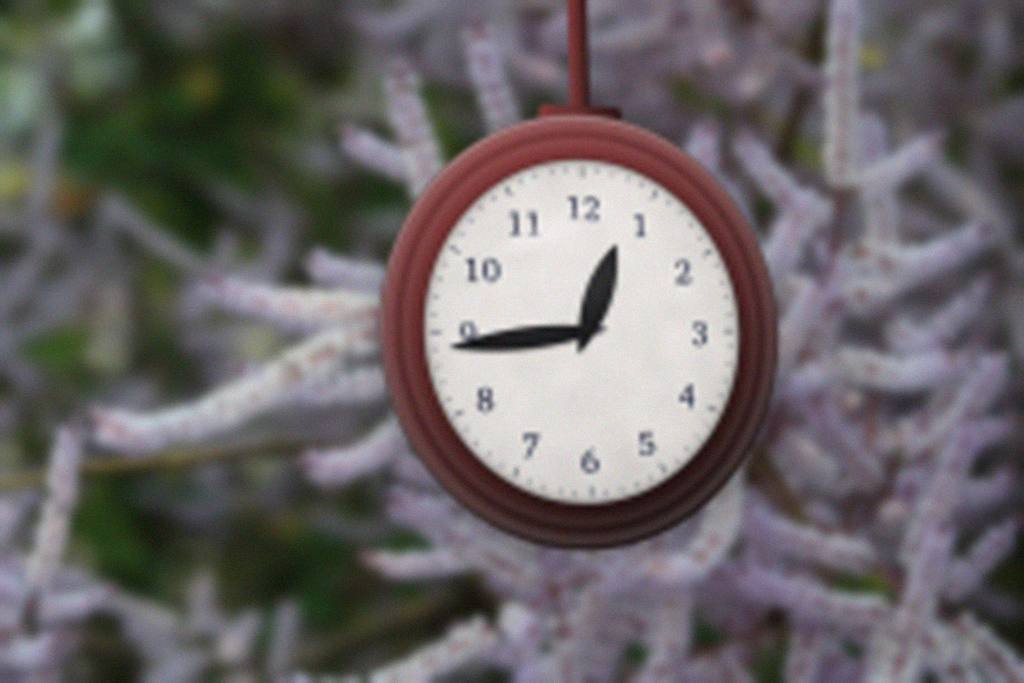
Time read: **12:44**
